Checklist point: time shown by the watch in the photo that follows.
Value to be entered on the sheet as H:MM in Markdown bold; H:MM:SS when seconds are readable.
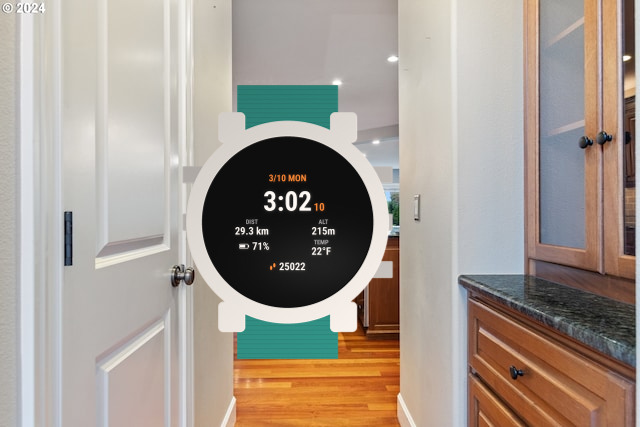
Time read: **3:02:10**
